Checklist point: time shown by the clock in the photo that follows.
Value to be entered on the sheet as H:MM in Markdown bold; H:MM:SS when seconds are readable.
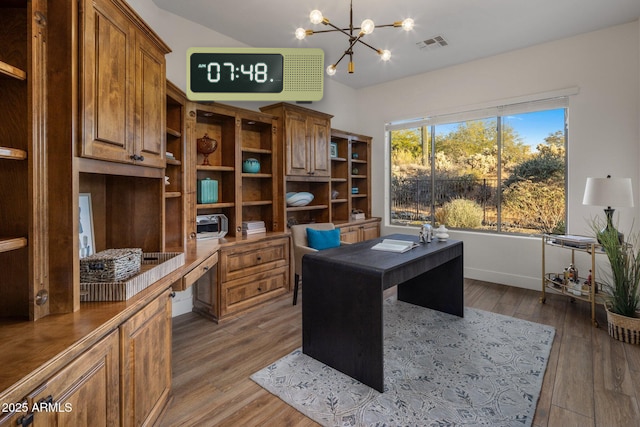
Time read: **7:48**
